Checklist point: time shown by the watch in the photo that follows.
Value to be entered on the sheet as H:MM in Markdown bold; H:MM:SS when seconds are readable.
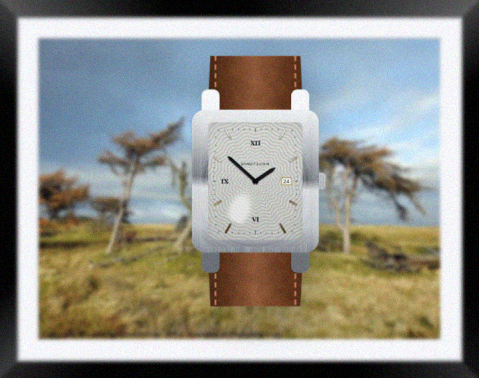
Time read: **1:52**
